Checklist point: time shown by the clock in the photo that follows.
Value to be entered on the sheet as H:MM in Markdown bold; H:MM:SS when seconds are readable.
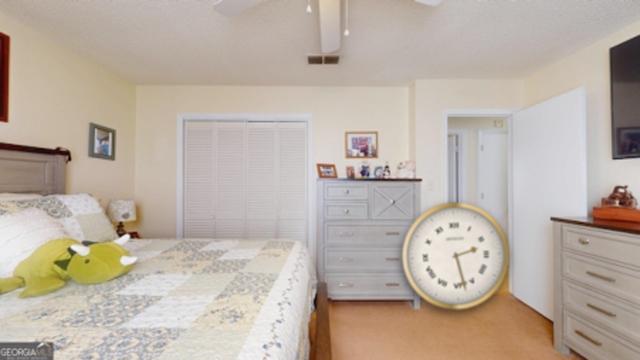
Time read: **2:28**
